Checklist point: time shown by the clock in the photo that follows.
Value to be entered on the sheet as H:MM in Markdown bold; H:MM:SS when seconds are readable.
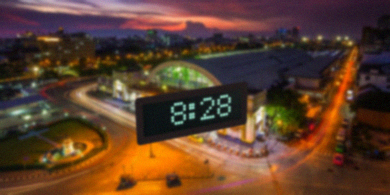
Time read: **8:28**
